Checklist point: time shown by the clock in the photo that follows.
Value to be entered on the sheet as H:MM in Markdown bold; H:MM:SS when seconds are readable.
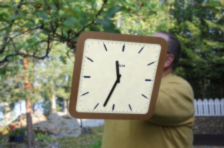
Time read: **11:33**
